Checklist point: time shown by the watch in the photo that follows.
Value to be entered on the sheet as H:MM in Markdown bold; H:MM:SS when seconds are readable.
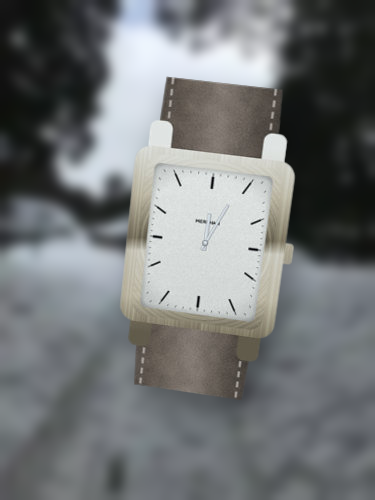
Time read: **12:04**
